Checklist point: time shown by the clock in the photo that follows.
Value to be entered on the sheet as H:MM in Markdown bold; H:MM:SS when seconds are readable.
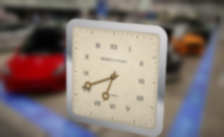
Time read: **6:41**
